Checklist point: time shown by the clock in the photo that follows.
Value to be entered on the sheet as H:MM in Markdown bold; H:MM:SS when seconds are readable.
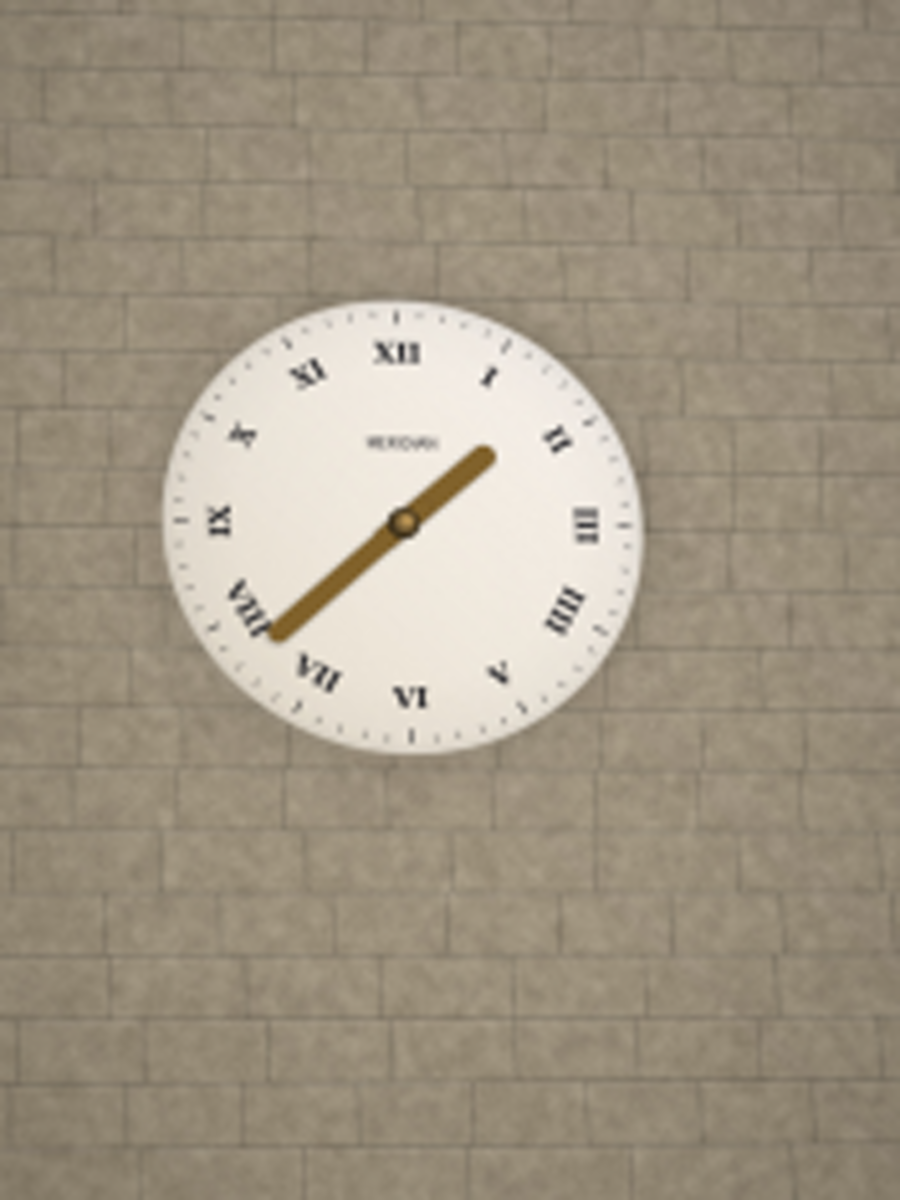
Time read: **1:38**
